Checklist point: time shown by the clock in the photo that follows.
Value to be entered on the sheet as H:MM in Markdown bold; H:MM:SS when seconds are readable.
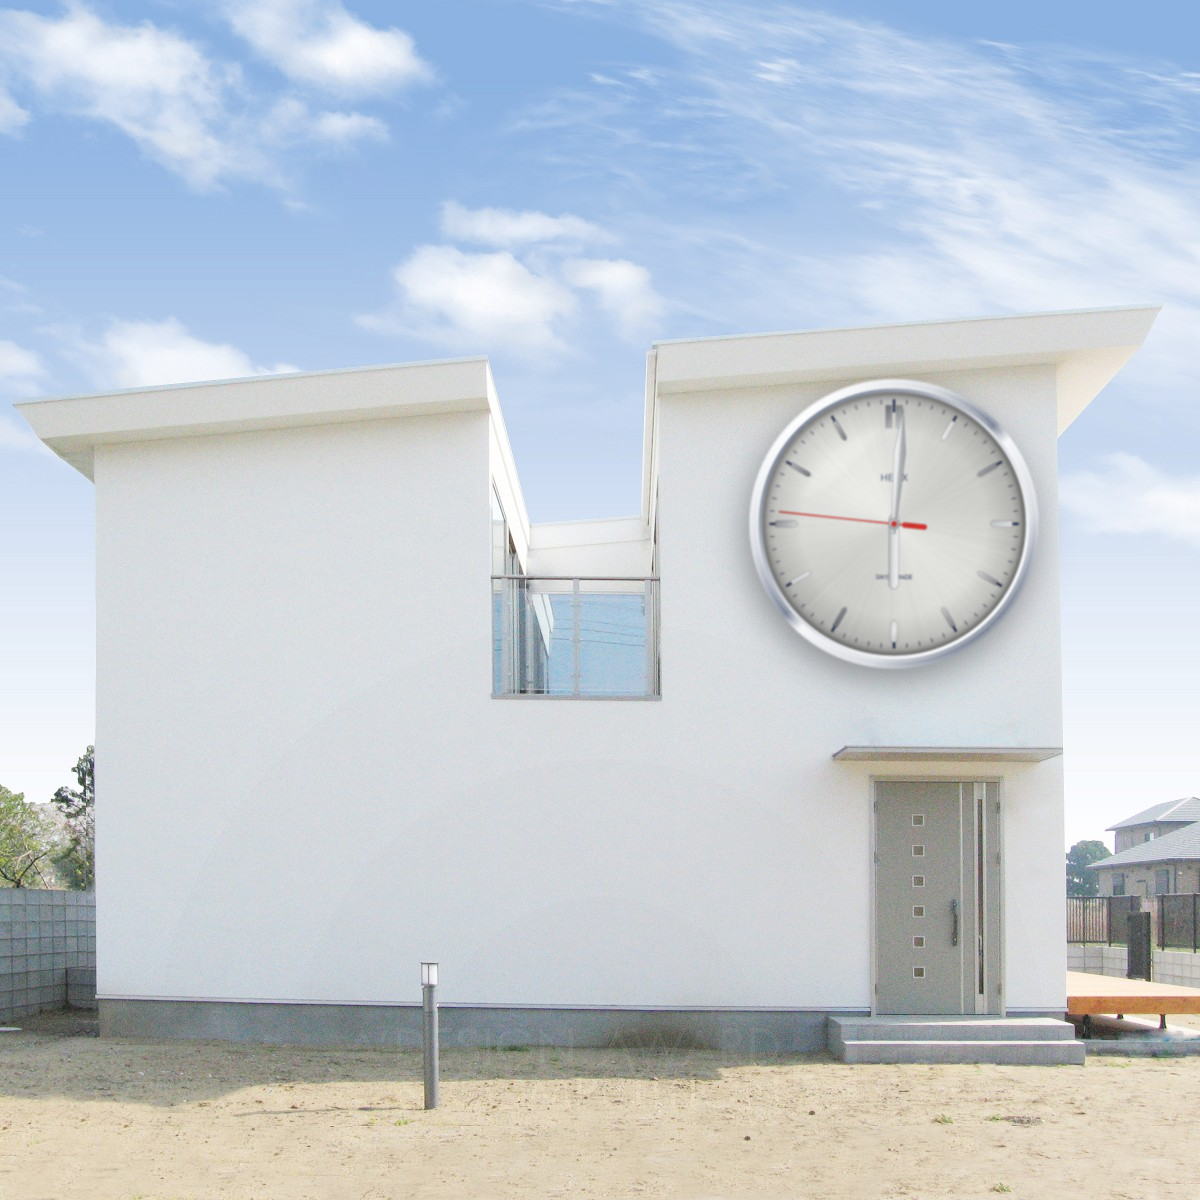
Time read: **6:00:46**
